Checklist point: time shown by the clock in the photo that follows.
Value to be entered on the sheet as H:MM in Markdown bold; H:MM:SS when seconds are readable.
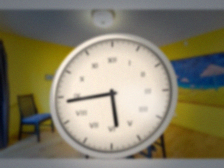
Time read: **5:44**
